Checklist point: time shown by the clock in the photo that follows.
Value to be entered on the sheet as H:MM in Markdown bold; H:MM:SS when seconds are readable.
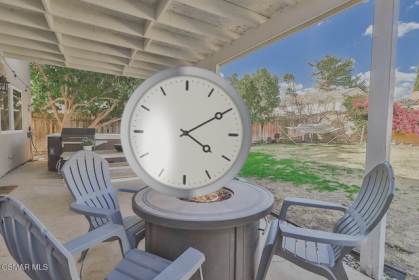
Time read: **4:10**
